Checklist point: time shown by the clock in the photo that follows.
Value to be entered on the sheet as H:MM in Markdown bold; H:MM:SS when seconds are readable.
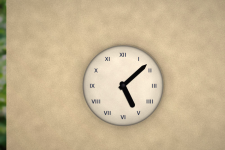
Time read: **5:08**
